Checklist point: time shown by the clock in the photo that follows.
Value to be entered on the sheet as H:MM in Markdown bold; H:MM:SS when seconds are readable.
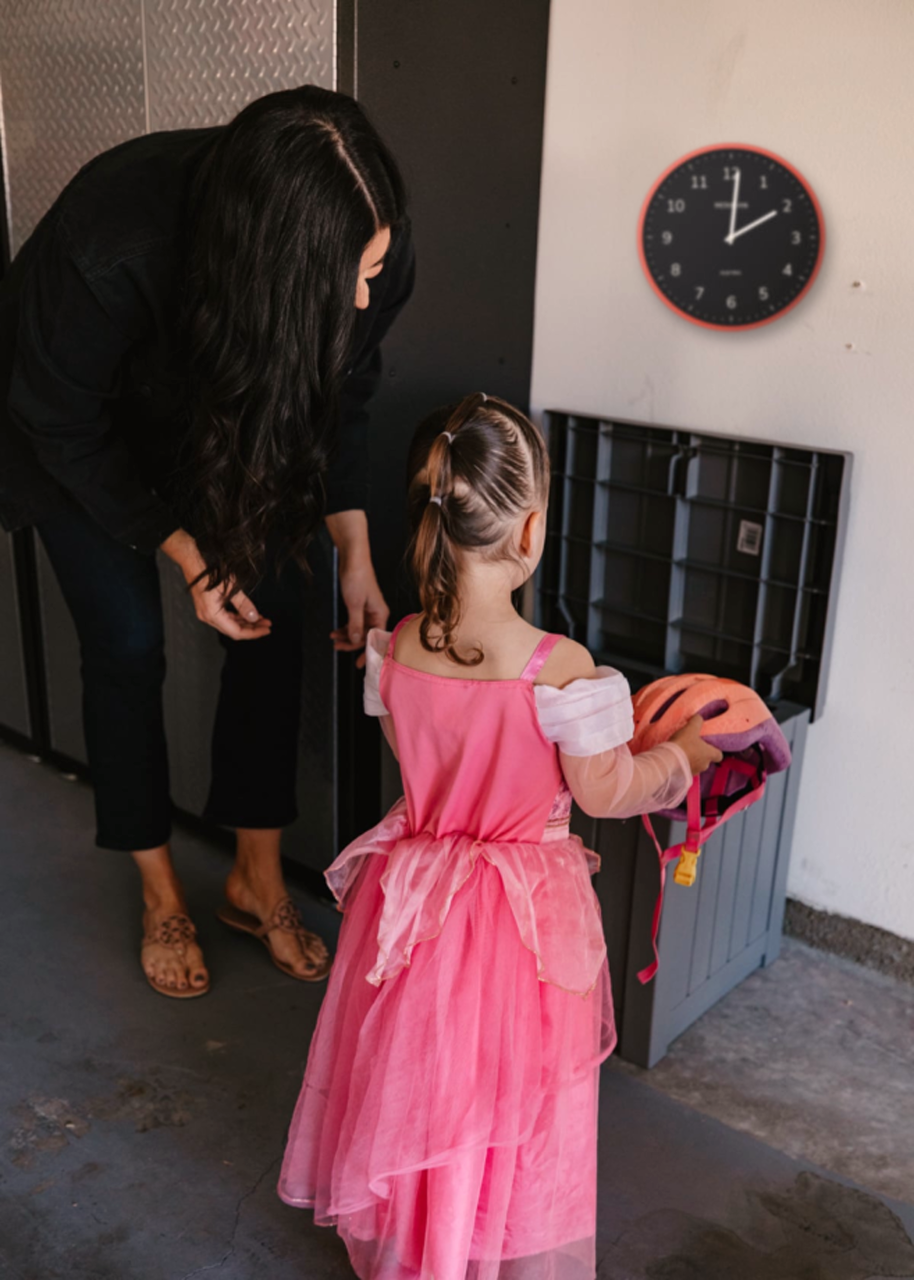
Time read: **2:01**
